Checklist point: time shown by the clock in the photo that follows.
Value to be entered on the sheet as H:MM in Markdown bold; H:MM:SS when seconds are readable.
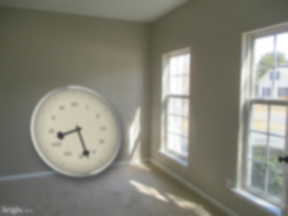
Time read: **8:28**
